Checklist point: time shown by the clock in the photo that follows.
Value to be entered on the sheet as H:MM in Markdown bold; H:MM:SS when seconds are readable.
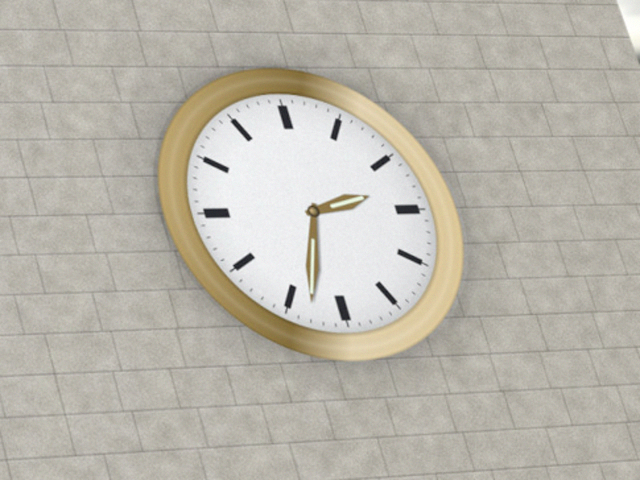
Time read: **2:33**
